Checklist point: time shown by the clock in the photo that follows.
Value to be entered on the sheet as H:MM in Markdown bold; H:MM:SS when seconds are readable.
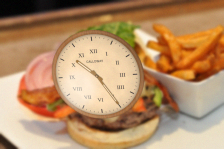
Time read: **10:25**
